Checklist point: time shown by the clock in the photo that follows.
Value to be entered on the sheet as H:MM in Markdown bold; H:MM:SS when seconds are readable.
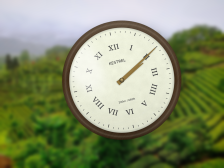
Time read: **2:10**
